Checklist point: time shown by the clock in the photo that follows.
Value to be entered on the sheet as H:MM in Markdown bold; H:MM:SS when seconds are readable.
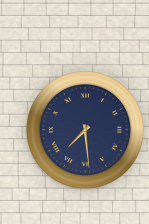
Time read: **7:29**
